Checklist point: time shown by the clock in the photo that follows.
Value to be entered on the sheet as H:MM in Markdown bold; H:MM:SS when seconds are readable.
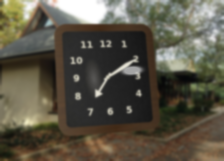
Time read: **7:10**
